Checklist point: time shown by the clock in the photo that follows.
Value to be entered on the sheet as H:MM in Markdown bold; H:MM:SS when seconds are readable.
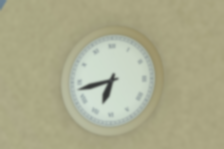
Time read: **6:43**
